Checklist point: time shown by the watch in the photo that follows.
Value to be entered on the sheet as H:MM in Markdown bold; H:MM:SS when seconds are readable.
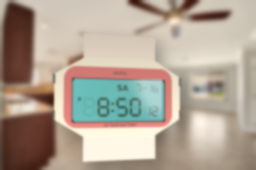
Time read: **8:50**
